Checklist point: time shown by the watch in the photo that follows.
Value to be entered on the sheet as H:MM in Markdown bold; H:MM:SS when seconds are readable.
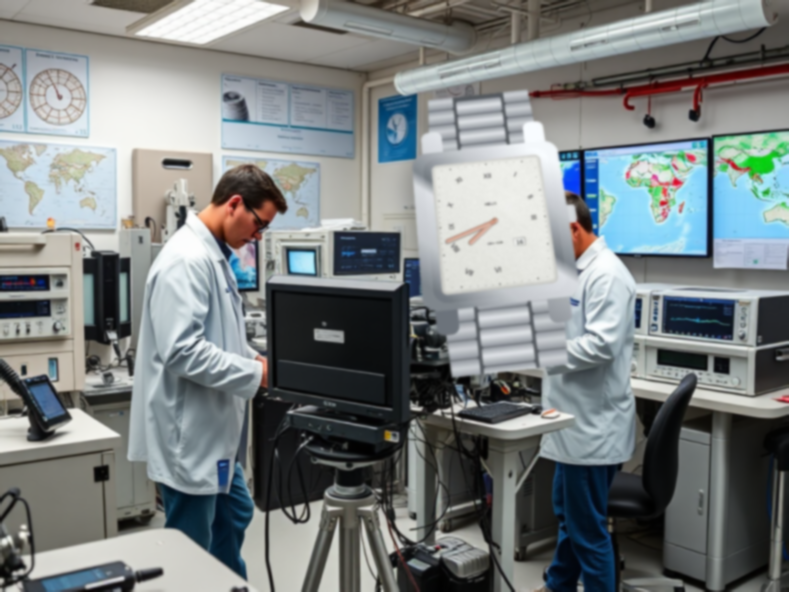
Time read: **7:42**
